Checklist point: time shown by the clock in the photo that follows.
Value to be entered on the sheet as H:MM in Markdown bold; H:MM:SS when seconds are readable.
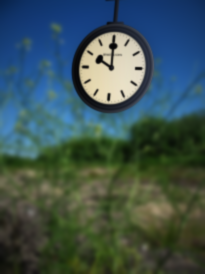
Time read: **10:00**
